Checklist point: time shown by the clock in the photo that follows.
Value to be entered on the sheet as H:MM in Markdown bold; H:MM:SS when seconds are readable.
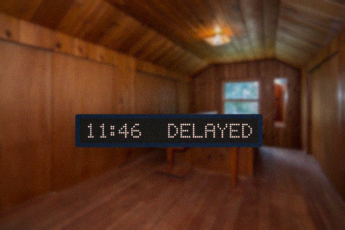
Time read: **11:46**
